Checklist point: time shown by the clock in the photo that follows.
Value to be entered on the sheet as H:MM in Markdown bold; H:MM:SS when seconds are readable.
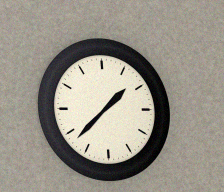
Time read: **1:38**
